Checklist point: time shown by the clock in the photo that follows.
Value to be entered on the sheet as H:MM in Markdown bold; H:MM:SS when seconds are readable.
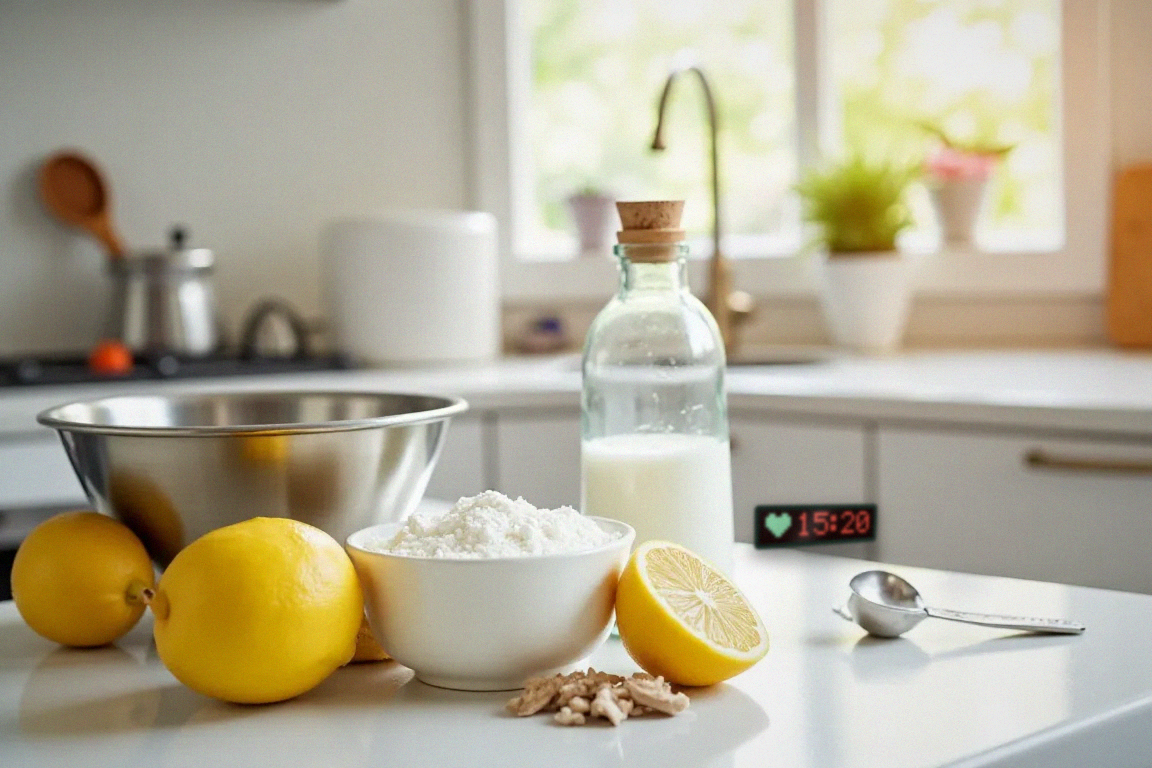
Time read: **15:20**
